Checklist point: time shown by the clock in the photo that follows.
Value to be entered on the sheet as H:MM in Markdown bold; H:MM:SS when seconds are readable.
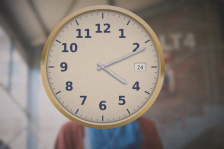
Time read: **4:11**
